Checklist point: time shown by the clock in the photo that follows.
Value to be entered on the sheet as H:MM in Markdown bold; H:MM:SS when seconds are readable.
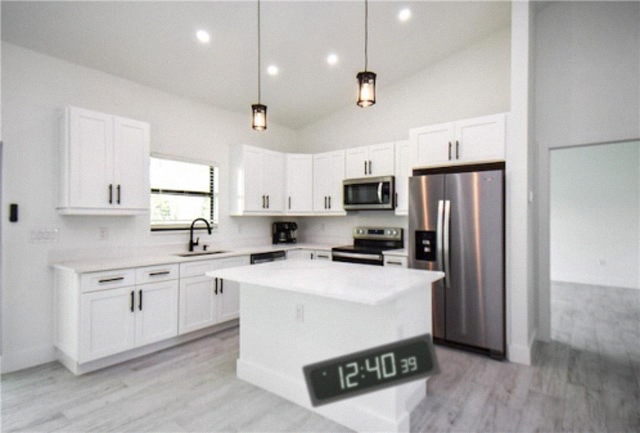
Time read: **12:40**
